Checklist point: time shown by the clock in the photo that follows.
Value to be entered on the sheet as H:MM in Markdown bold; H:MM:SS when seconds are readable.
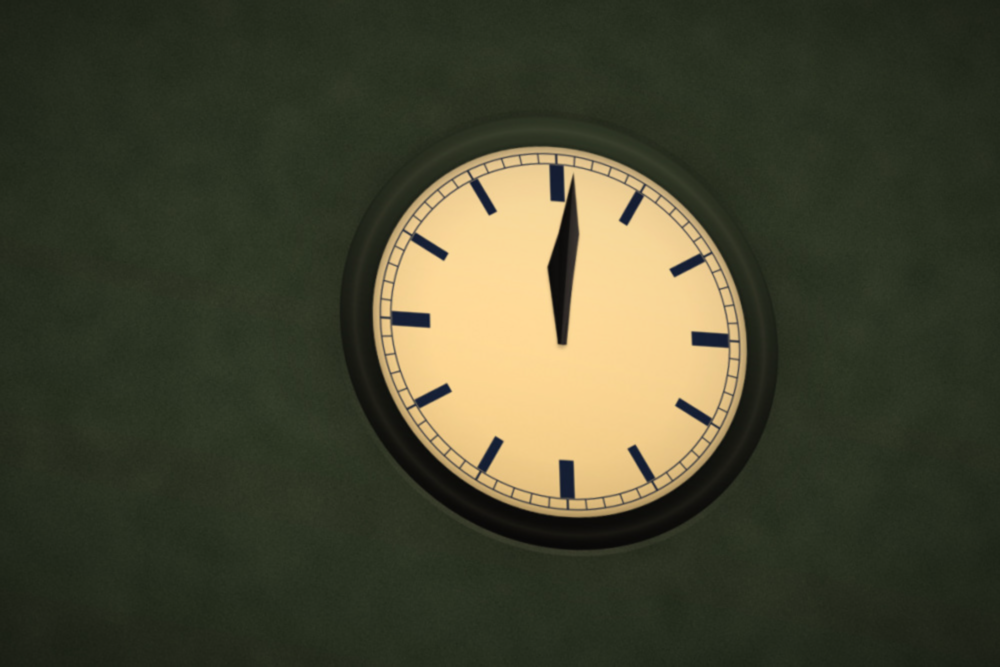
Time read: **12:01**
